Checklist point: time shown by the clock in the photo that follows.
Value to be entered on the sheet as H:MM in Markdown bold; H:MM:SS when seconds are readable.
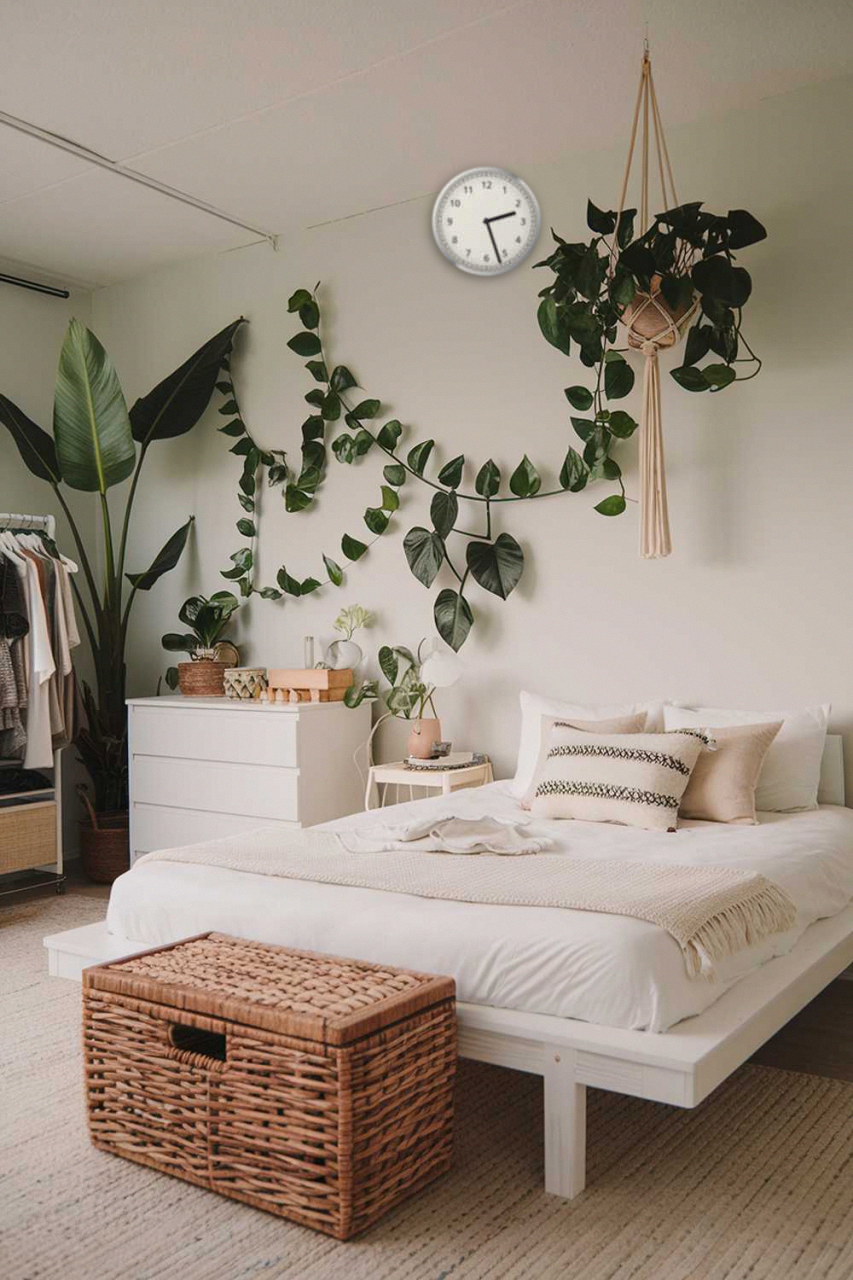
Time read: **2:27**
